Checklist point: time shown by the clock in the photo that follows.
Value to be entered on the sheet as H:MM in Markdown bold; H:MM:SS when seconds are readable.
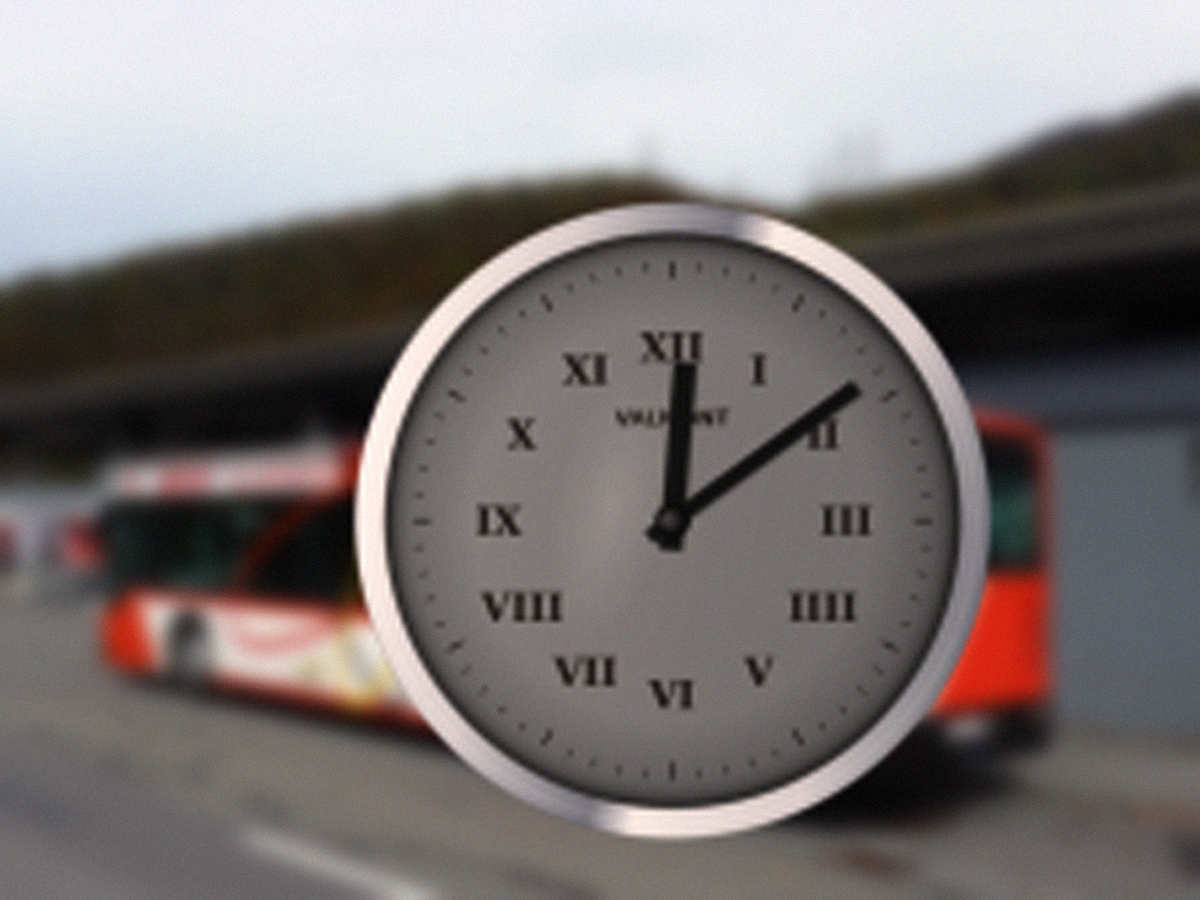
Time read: **12:09**
